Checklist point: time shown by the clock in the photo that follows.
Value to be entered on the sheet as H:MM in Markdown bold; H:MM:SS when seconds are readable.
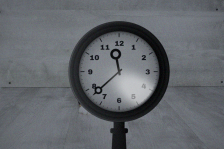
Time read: **11:38**
